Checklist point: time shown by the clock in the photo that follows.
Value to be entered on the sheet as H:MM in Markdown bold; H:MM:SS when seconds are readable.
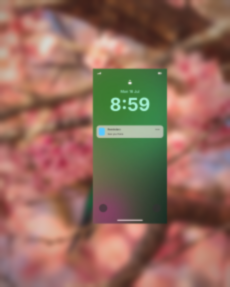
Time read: **8:59**
